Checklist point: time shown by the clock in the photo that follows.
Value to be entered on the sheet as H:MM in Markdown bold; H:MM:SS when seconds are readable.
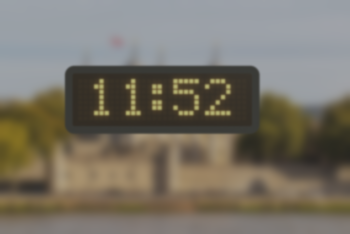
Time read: **11:52**
